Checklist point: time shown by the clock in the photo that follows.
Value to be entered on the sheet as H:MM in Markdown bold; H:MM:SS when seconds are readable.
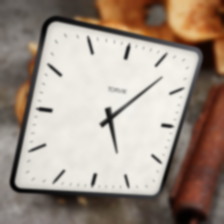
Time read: **5:07**
